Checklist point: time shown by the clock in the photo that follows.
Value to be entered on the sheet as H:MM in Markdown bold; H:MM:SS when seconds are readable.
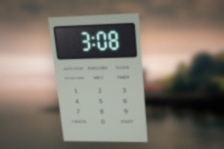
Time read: **3:08**
